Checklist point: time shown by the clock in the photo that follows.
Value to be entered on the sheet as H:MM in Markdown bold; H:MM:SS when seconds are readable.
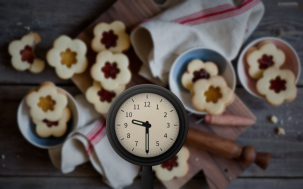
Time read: **9:30**
